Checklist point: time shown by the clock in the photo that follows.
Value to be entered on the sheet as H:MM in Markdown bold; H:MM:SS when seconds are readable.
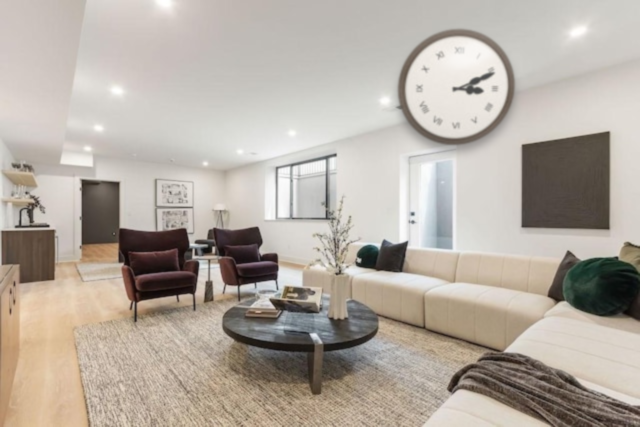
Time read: **3:11**
